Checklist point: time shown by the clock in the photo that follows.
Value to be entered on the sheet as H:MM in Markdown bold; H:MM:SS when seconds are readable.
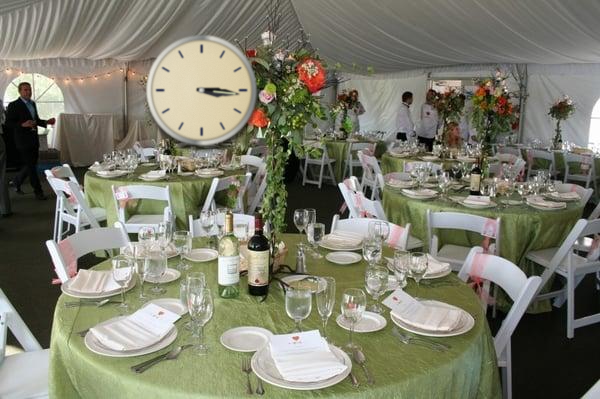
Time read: **3:16**
